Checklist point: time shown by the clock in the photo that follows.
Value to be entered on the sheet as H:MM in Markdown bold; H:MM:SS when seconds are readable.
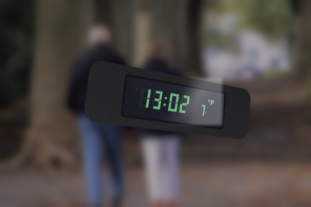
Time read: **13:02**
